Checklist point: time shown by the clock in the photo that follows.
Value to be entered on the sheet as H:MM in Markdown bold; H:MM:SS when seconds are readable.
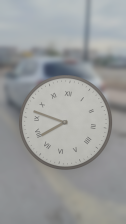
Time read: **7:47**
